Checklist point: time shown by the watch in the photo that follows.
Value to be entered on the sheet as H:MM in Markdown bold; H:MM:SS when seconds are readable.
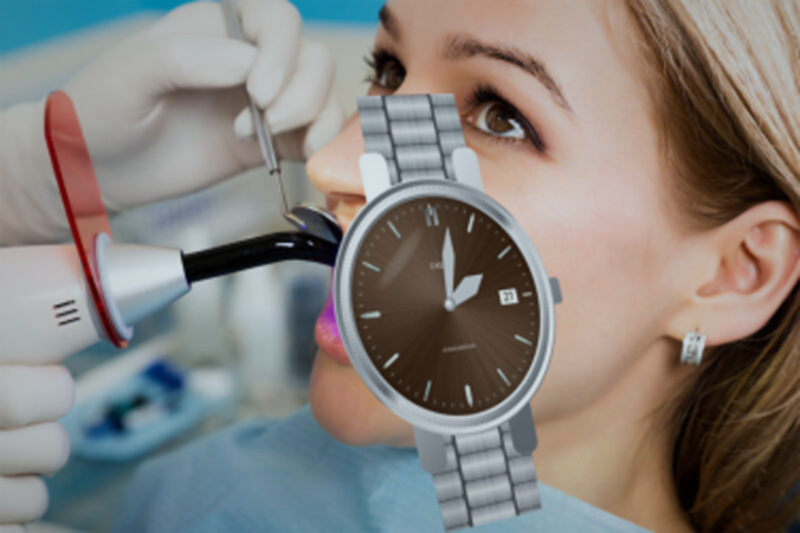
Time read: **2:02**
